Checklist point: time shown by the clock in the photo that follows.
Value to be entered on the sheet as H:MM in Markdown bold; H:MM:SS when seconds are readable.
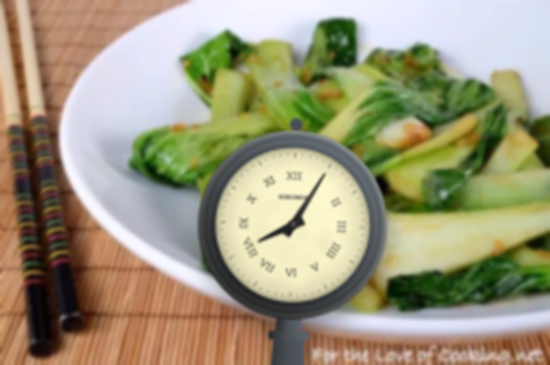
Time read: **8:05**
